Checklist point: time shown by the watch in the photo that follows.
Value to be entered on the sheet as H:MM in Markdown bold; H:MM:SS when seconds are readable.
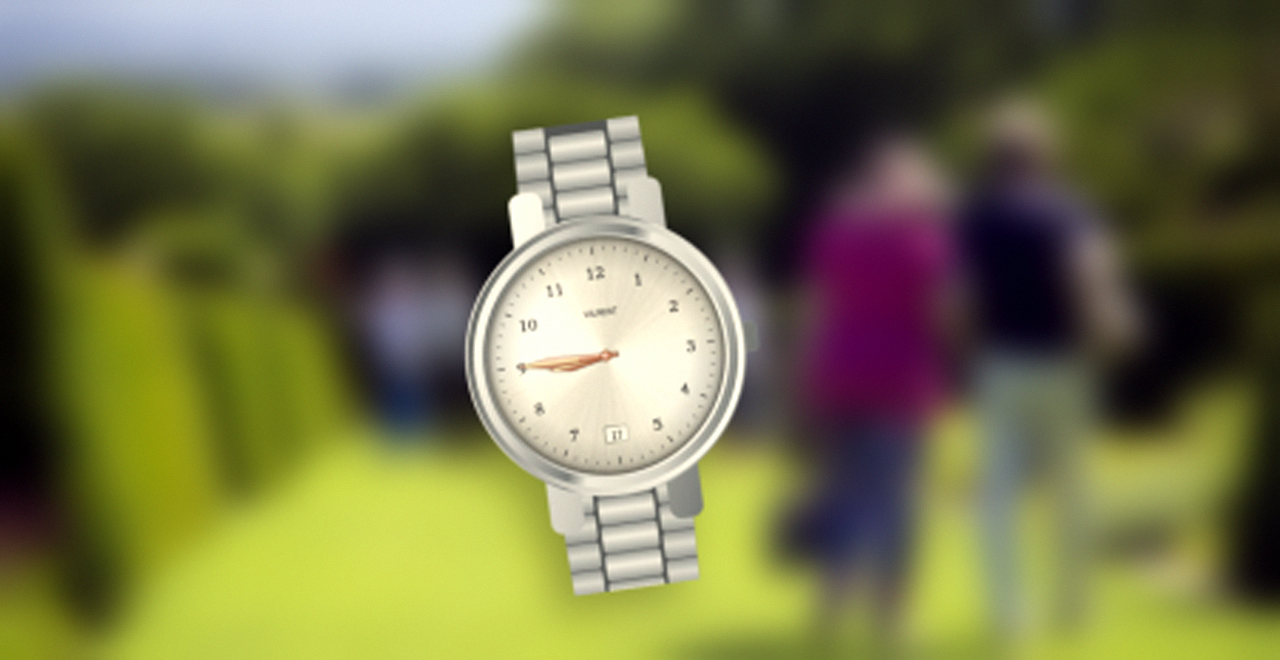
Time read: **8:45**
